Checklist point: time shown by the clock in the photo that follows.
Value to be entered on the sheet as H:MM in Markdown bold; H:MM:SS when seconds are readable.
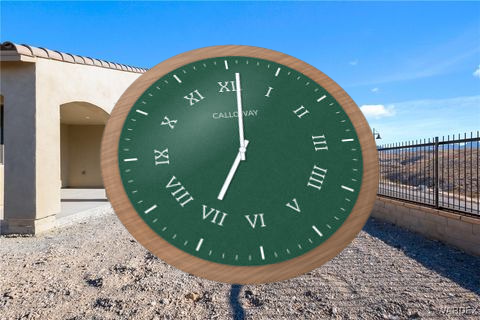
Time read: **7:01**
